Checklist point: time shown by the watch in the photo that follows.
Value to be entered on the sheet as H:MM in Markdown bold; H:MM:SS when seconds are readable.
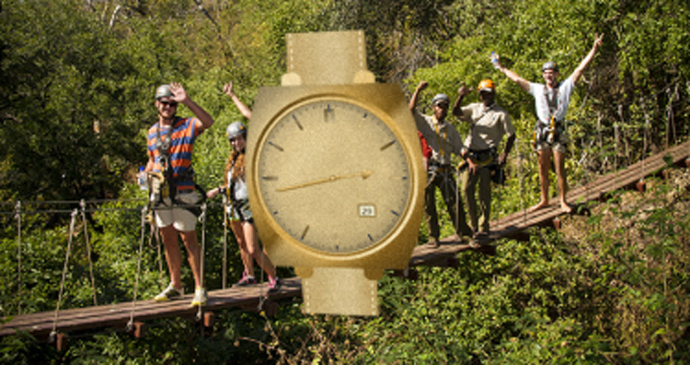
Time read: **2:43**
